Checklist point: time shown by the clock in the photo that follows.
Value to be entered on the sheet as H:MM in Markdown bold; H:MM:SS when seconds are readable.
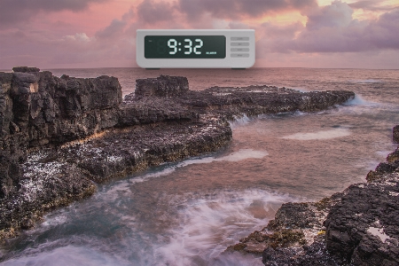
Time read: **9:32**
